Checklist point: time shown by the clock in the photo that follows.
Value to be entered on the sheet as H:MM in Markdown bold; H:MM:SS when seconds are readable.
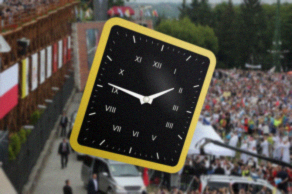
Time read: **1:46**
